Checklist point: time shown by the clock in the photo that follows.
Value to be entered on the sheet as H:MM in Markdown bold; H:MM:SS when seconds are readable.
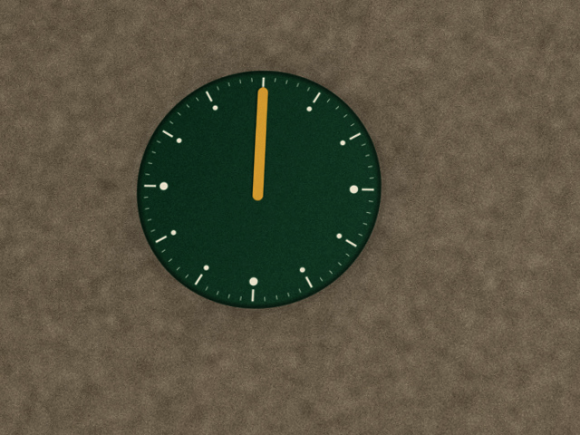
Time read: **12:00**
